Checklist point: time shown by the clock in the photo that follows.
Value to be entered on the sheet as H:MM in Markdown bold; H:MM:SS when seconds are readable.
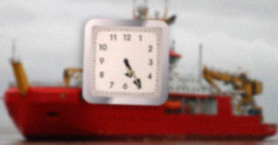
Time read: **5:25**
